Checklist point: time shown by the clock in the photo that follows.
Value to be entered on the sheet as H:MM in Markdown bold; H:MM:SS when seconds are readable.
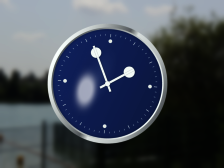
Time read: **1:56**
